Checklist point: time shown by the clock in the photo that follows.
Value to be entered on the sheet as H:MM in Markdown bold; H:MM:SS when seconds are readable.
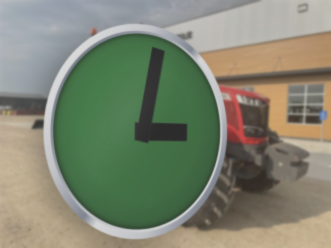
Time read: **3:02**
